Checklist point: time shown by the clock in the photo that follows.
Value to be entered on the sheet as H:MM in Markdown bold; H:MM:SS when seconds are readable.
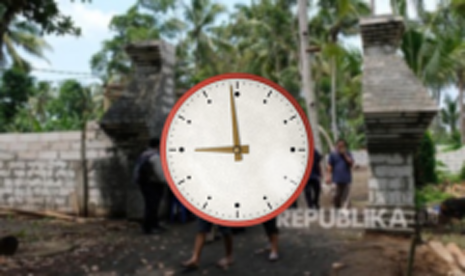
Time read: **8:59**
